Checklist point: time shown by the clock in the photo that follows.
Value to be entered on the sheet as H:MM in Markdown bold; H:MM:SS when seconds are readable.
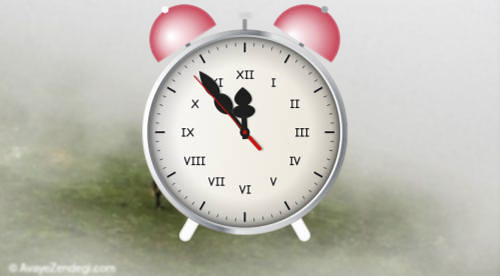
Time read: **11:53:53**
